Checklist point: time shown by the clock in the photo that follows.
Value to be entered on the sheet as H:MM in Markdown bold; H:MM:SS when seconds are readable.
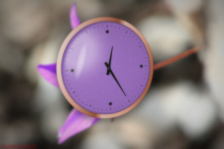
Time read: **12:25**
